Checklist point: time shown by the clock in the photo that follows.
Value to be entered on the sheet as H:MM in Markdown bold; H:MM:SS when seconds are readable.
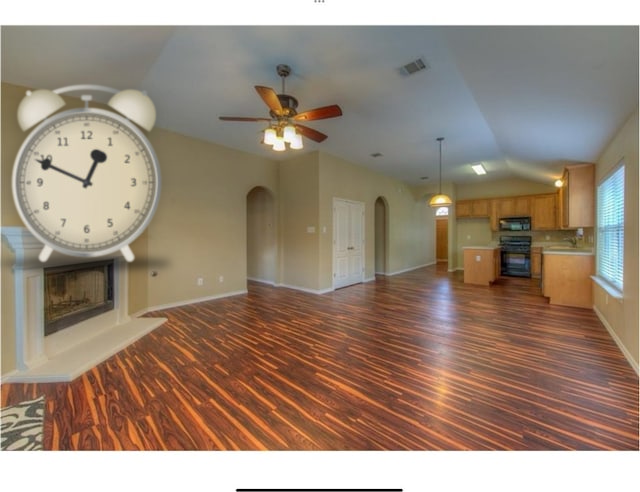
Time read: **12:49**
